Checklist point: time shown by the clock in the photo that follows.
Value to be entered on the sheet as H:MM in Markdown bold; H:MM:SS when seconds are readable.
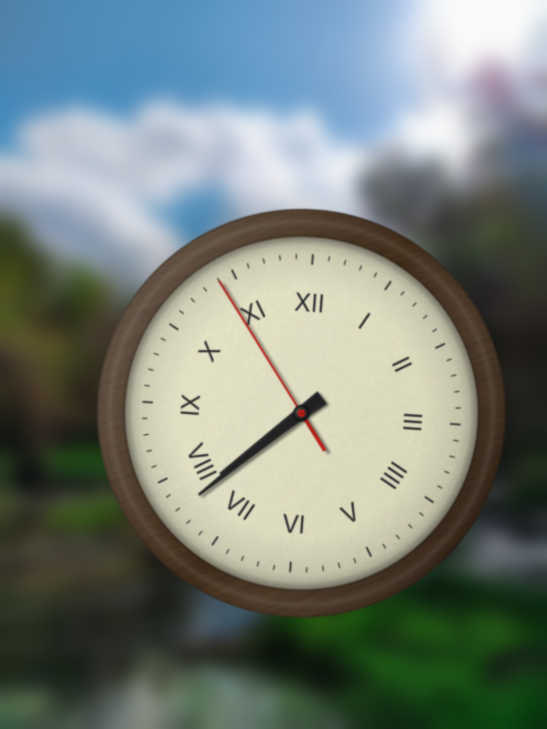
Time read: **7:37:54**
